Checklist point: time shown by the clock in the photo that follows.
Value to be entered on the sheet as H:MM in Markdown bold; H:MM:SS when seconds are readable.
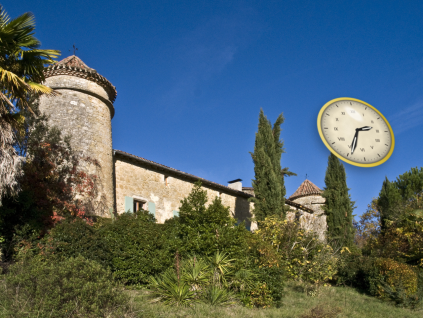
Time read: **2:34**
